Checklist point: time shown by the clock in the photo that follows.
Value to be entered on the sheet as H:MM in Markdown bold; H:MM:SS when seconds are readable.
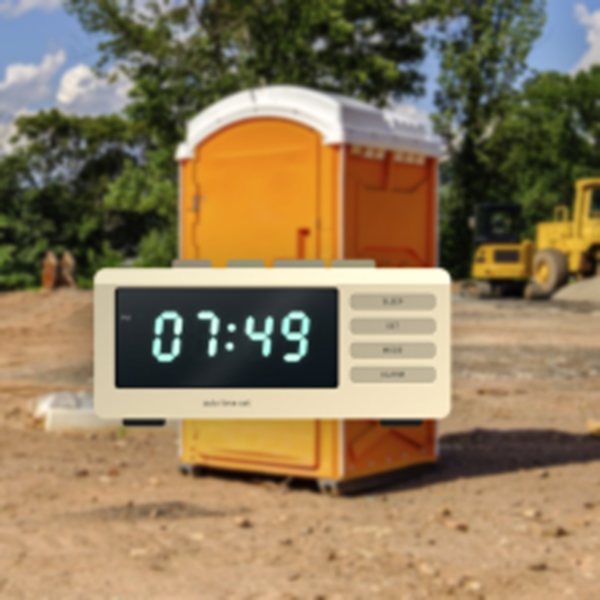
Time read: **7:49**
